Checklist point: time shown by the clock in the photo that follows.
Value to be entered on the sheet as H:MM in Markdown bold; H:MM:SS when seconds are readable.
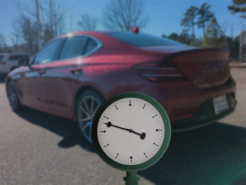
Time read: **3:48**
